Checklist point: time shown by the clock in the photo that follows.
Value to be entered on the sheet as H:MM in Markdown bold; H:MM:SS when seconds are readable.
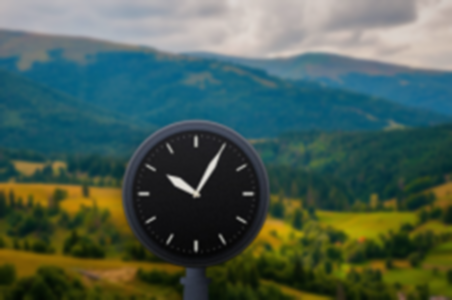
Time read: **10:05**
